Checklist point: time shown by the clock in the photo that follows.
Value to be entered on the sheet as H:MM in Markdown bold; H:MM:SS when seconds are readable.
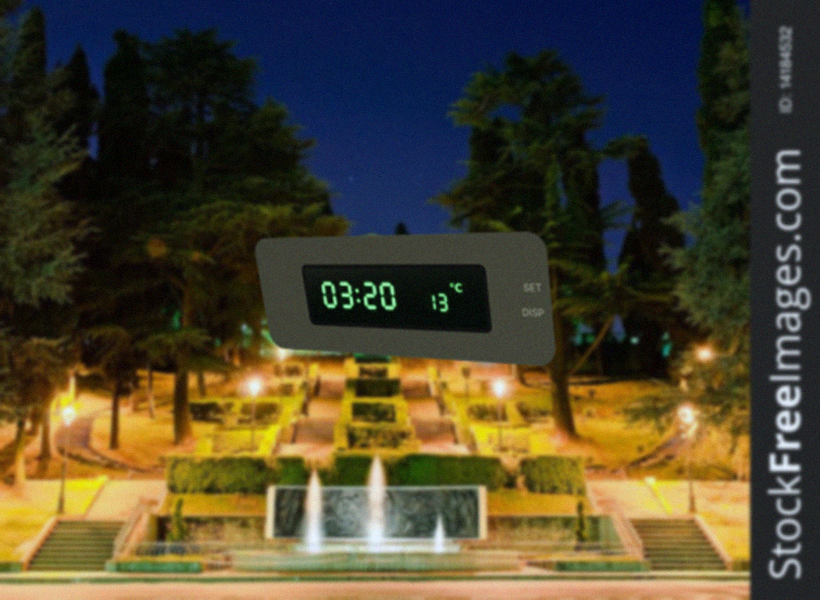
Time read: **3:20**
